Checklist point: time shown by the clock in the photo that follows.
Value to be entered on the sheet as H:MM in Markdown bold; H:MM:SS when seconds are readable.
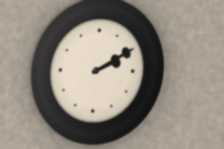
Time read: **2:10**
